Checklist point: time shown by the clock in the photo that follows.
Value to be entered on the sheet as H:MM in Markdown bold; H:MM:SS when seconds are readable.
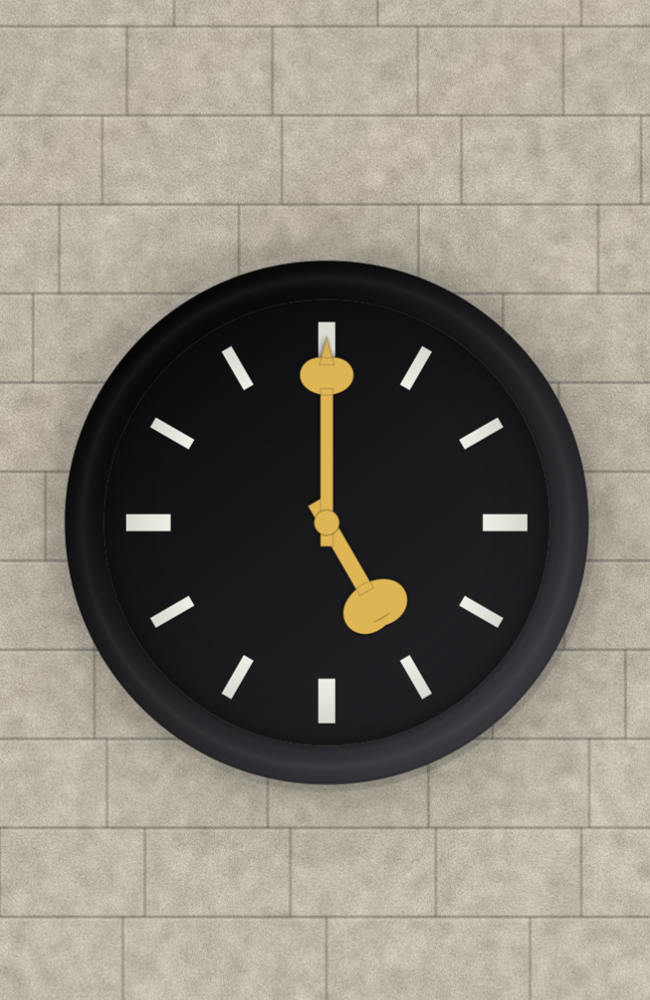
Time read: **5:00**
